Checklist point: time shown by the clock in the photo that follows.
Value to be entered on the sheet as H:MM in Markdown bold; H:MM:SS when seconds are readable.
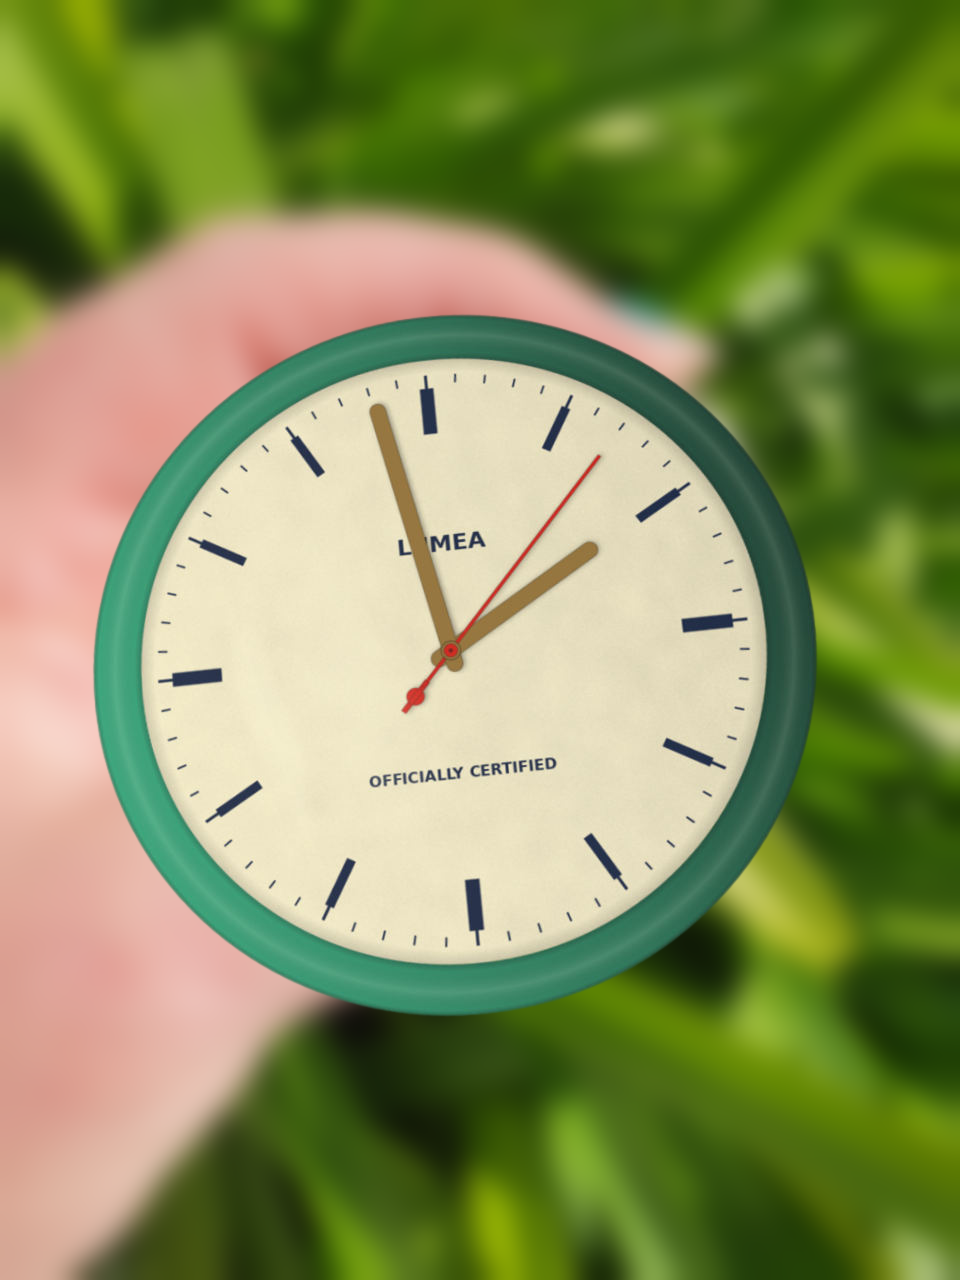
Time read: **1:58:07**
